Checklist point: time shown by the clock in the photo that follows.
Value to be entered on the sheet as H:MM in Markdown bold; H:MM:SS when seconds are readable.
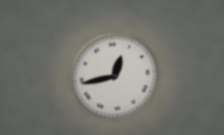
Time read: **12:44**
